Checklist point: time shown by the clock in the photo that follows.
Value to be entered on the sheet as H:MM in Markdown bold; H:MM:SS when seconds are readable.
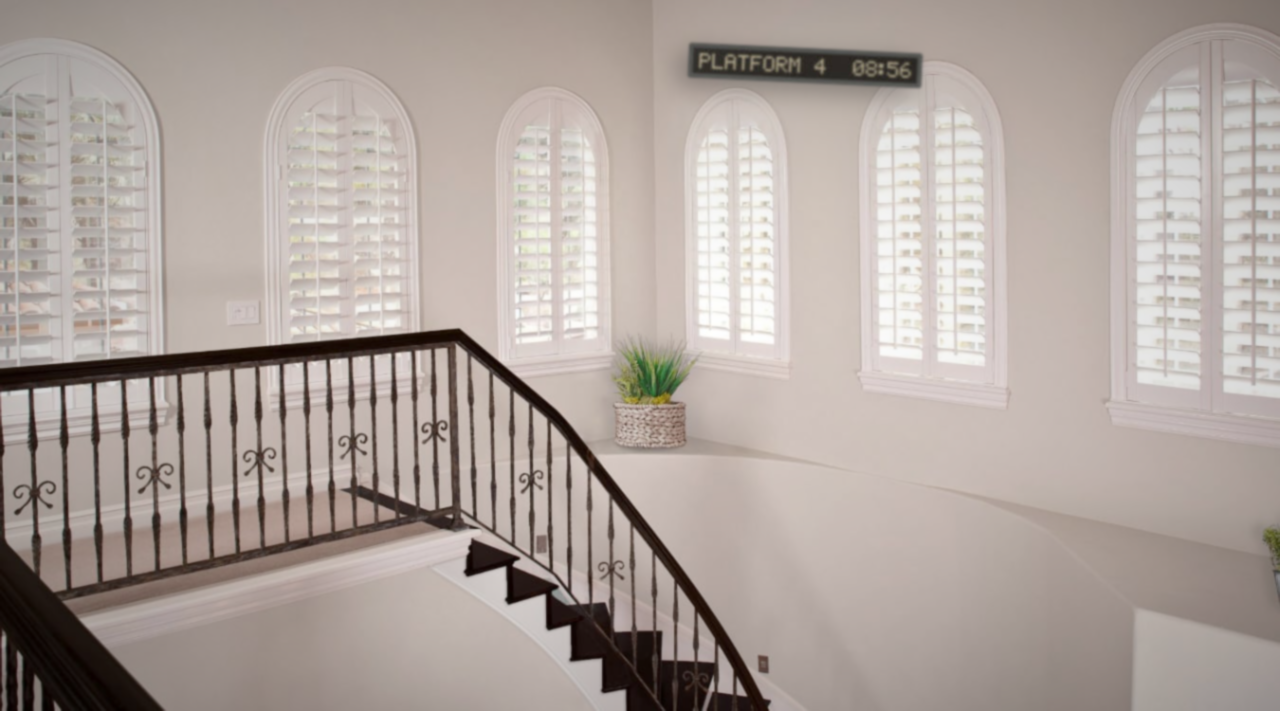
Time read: **8:56**
